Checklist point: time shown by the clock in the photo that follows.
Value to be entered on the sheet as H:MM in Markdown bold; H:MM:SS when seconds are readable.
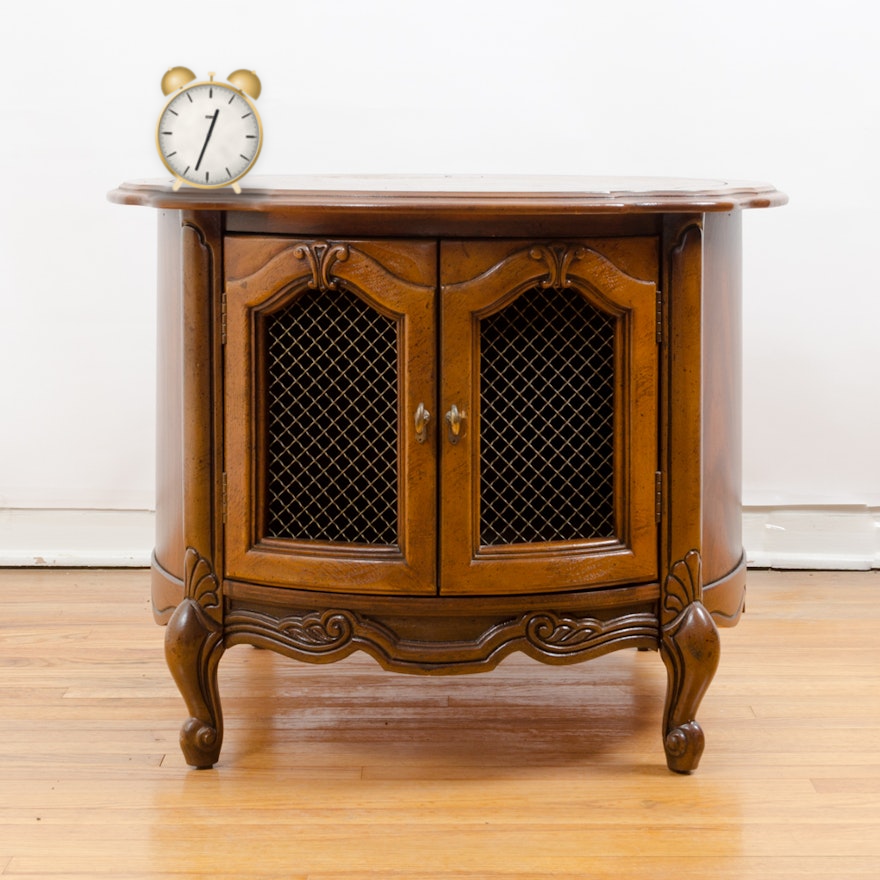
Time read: **12:33**
